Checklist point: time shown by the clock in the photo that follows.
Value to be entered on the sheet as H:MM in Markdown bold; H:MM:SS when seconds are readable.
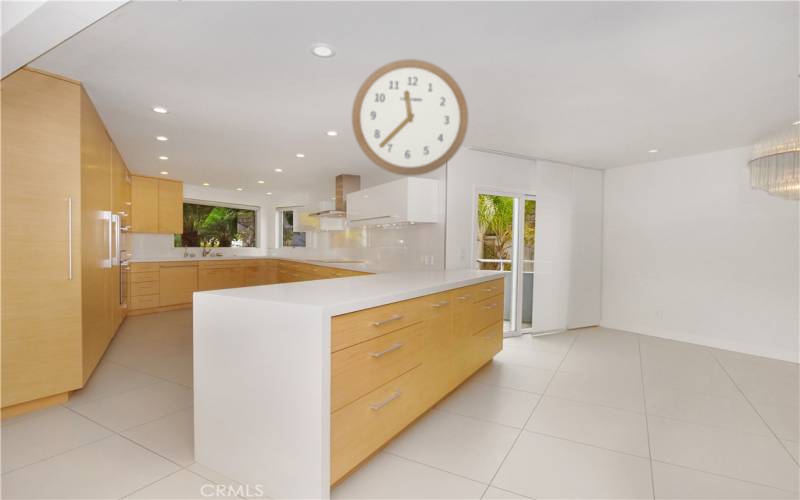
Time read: **11:37**
